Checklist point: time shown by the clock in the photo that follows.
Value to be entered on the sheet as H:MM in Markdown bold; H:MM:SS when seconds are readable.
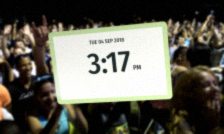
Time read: **3:17**
